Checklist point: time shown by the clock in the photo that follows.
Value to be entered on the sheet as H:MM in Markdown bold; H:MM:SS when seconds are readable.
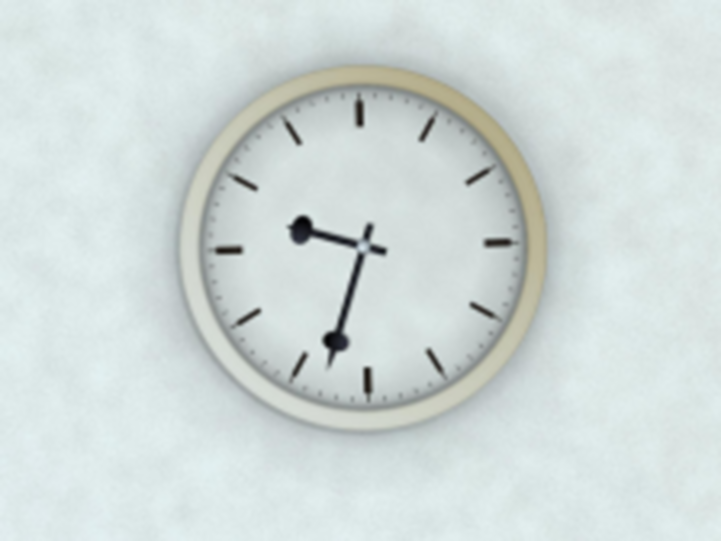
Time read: **9:33**
